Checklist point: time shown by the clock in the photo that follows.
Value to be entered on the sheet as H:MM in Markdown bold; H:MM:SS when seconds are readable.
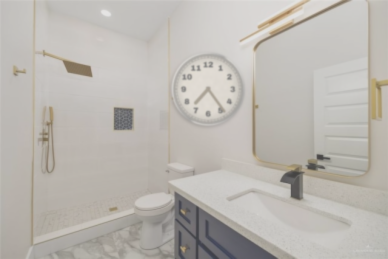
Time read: **7:24**
